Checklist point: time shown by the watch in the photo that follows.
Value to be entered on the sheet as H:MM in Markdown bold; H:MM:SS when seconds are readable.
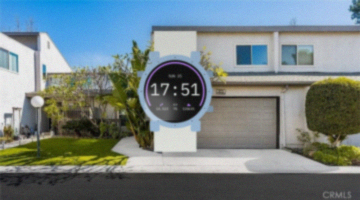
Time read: **17:51**
